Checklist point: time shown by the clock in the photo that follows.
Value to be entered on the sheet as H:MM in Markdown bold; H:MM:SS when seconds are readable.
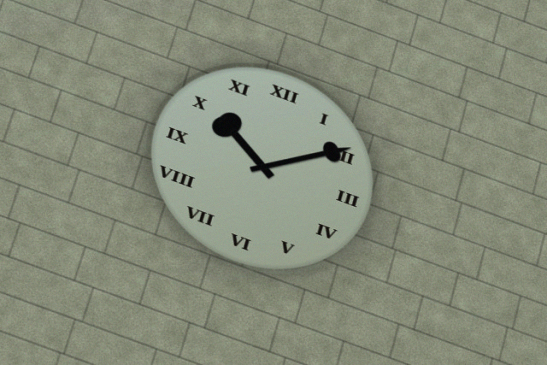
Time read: **10:09**
